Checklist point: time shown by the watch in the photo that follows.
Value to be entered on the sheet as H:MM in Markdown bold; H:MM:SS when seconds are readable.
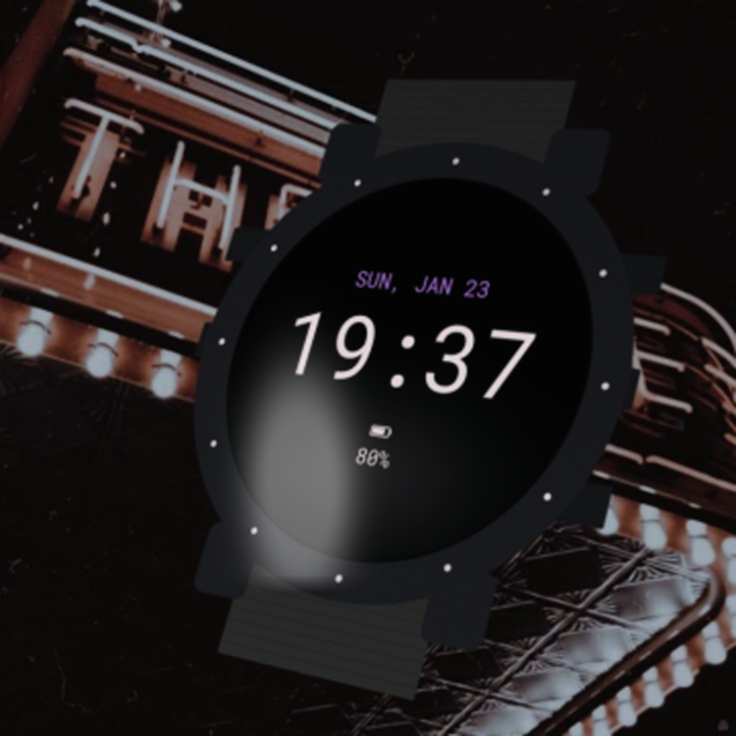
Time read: **19:37**
